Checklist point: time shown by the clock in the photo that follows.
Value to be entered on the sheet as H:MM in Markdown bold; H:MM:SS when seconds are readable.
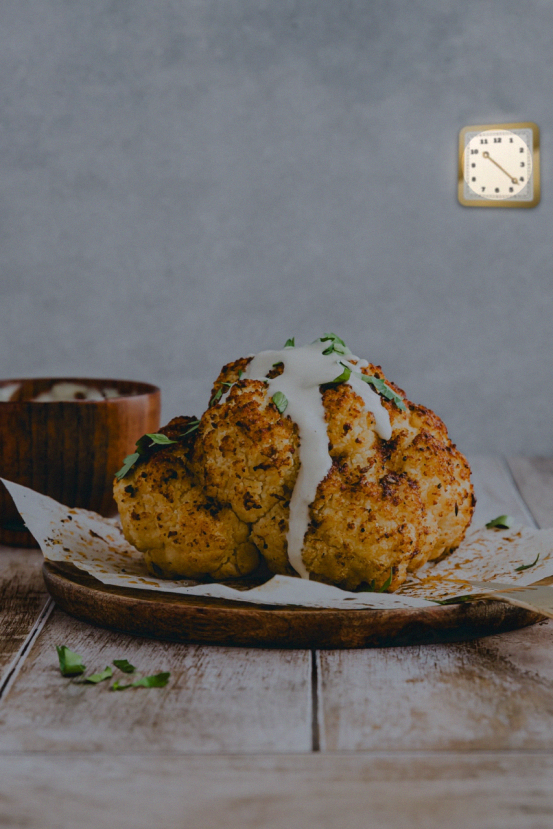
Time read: **10:22**
